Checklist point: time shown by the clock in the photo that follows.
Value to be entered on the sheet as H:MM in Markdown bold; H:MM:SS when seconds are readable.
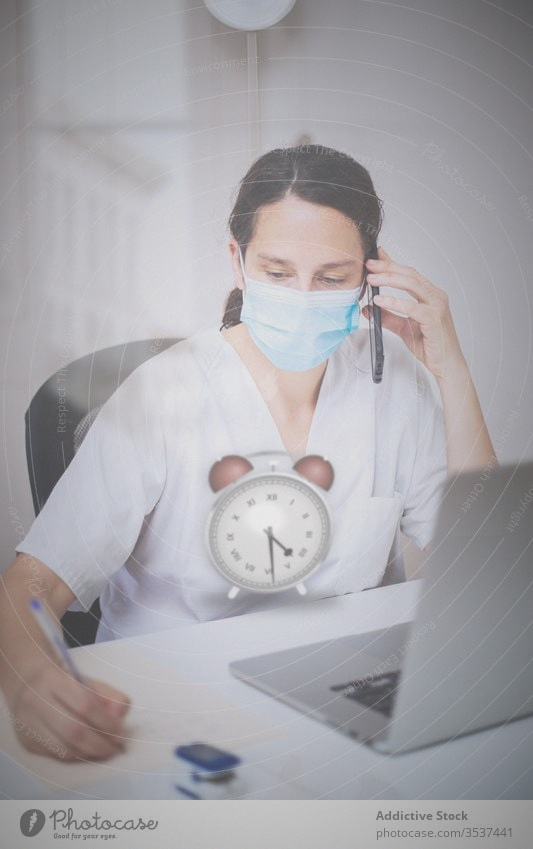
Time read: **4:29**
